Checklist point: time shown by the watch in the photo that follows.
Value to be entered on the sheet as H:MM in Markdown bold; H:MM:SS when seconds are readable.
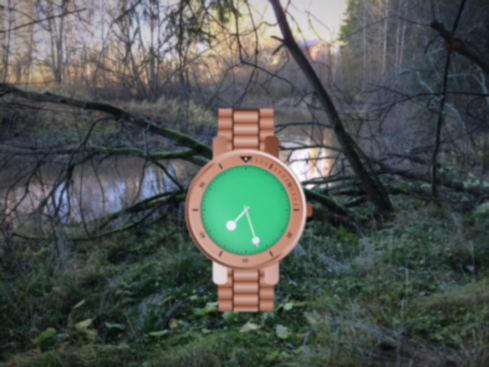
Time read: **7:27**
